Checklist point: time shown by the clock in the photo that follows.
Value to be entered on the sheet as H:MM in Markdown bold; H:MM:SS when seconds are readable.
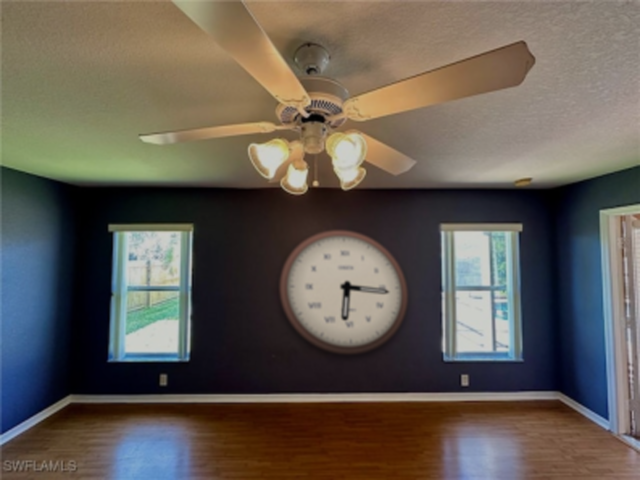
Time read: **6:16**
